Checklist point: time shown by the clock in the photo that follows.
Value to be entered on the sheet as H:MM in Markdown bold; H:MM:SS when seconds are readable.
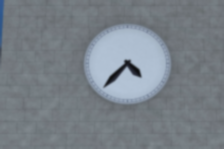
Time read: **4:37**
